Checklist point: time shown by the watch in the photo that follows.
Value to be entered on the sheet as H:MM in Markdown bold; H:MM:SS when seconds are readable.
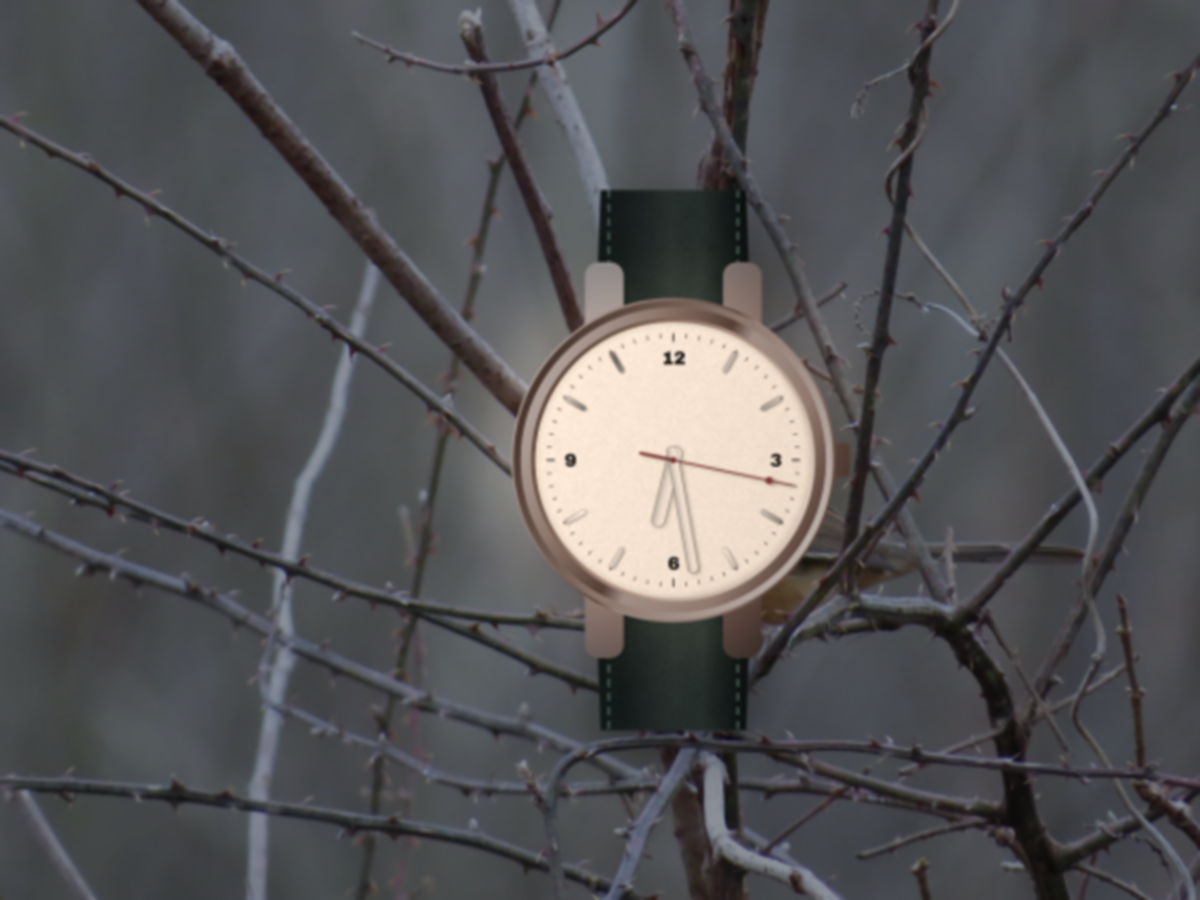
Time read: **6:28:17**
